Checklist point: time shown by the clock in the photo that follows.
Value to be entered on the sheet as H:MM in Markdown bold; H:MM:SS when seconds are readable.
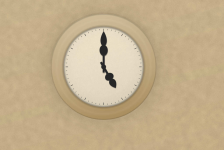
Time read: **5:00**
